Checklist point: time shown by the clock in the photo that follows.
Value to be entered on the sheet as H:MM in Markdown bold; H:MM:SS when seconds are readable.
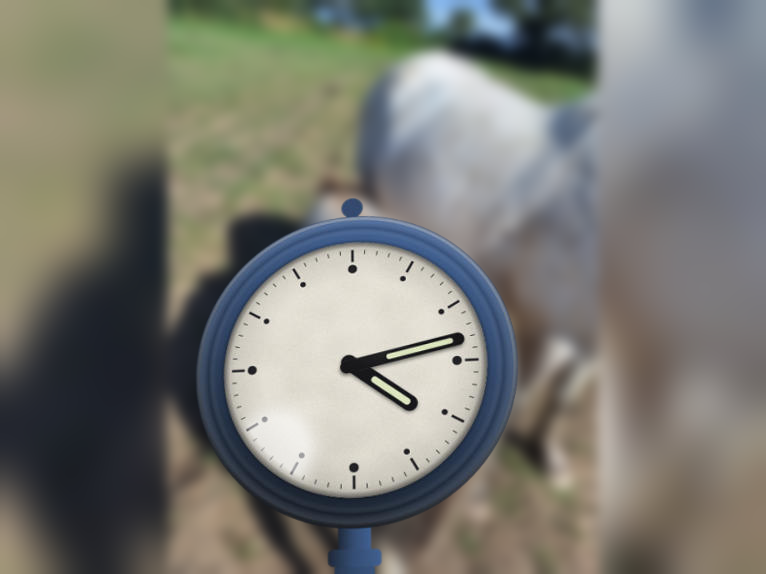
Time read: **4:13**
